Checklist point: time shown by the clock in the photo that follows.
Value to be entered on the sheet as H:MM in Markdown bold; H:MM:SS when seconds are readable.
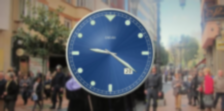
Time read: **9:21**
